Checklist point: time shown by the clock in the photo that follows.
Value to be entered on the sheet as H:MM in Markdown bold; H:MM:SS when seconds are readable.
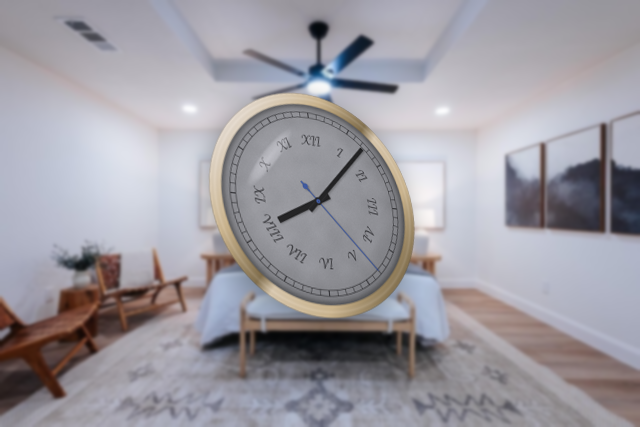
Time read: **8:07:23**
